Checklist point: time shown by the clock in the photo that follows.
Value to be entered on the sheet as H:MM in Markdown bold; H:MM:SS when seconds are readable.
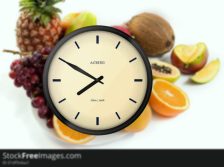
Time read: **7:50**
